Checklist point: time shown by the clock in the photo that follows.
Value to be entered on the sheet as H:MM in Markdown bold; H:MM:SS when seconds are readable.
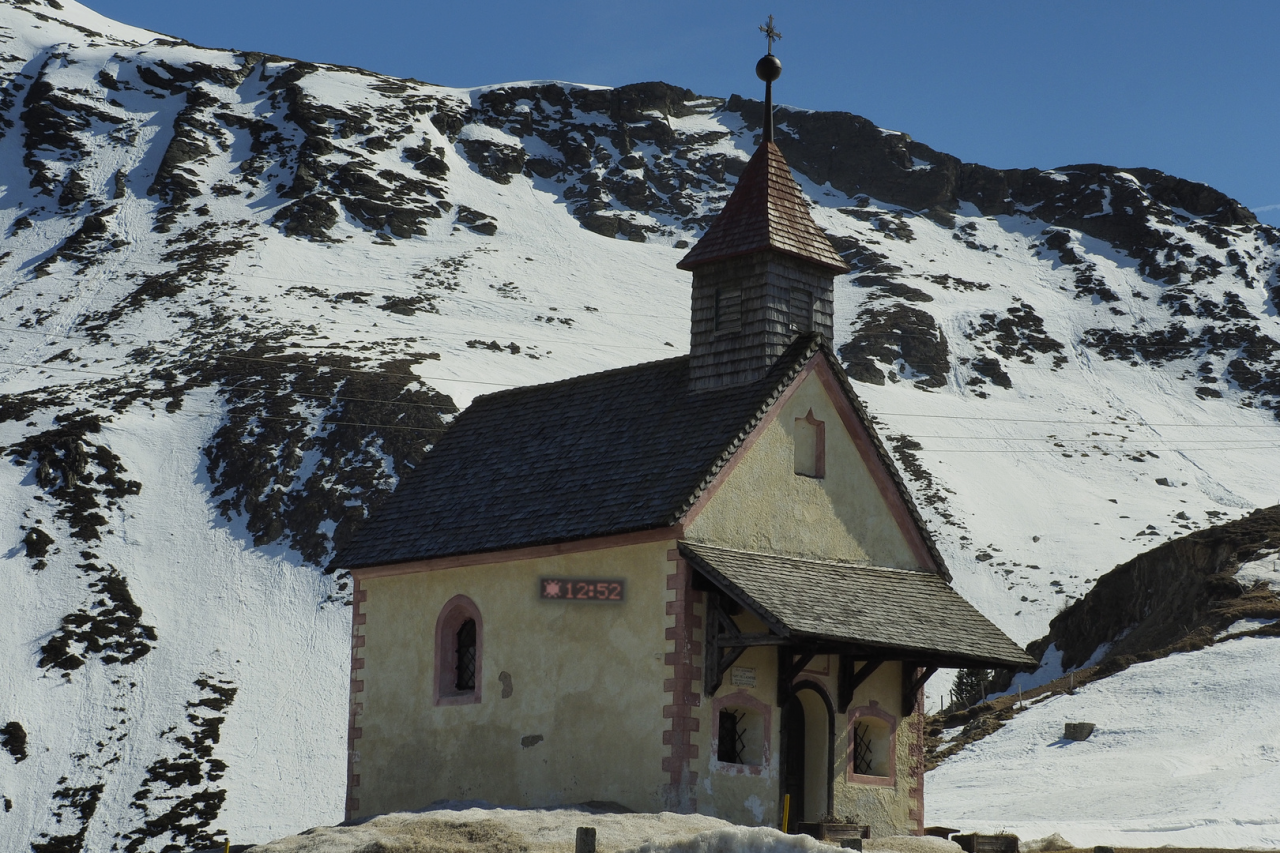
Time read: **12:52**
